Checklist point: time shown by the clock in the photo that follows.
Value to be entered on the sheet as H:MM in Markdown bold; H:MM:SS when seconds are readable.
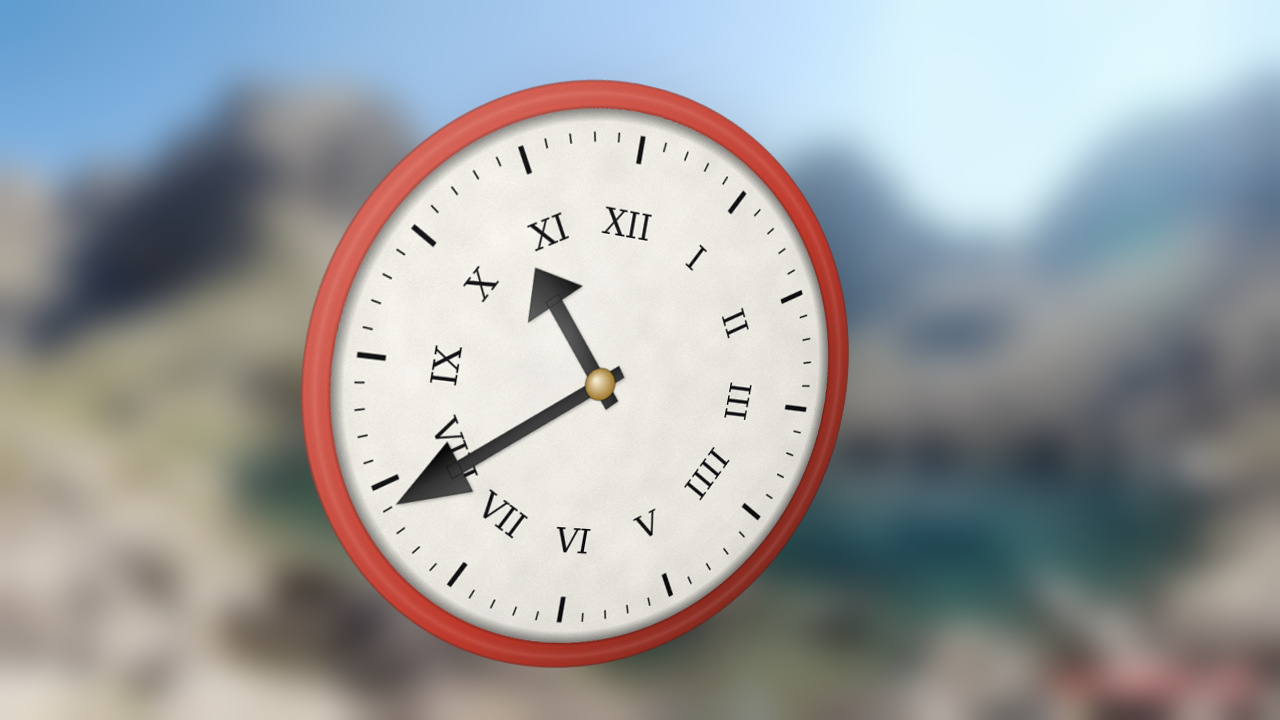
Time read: **10:39**
